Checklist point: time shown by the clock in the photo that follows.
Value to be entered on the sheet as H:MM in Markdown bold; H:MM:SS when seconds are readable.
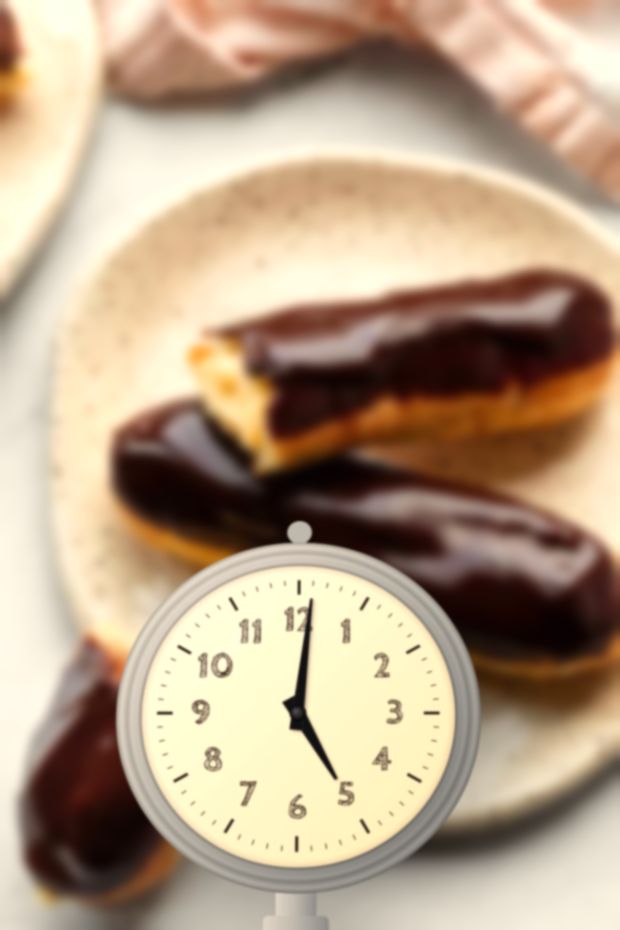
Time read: **5:01**
